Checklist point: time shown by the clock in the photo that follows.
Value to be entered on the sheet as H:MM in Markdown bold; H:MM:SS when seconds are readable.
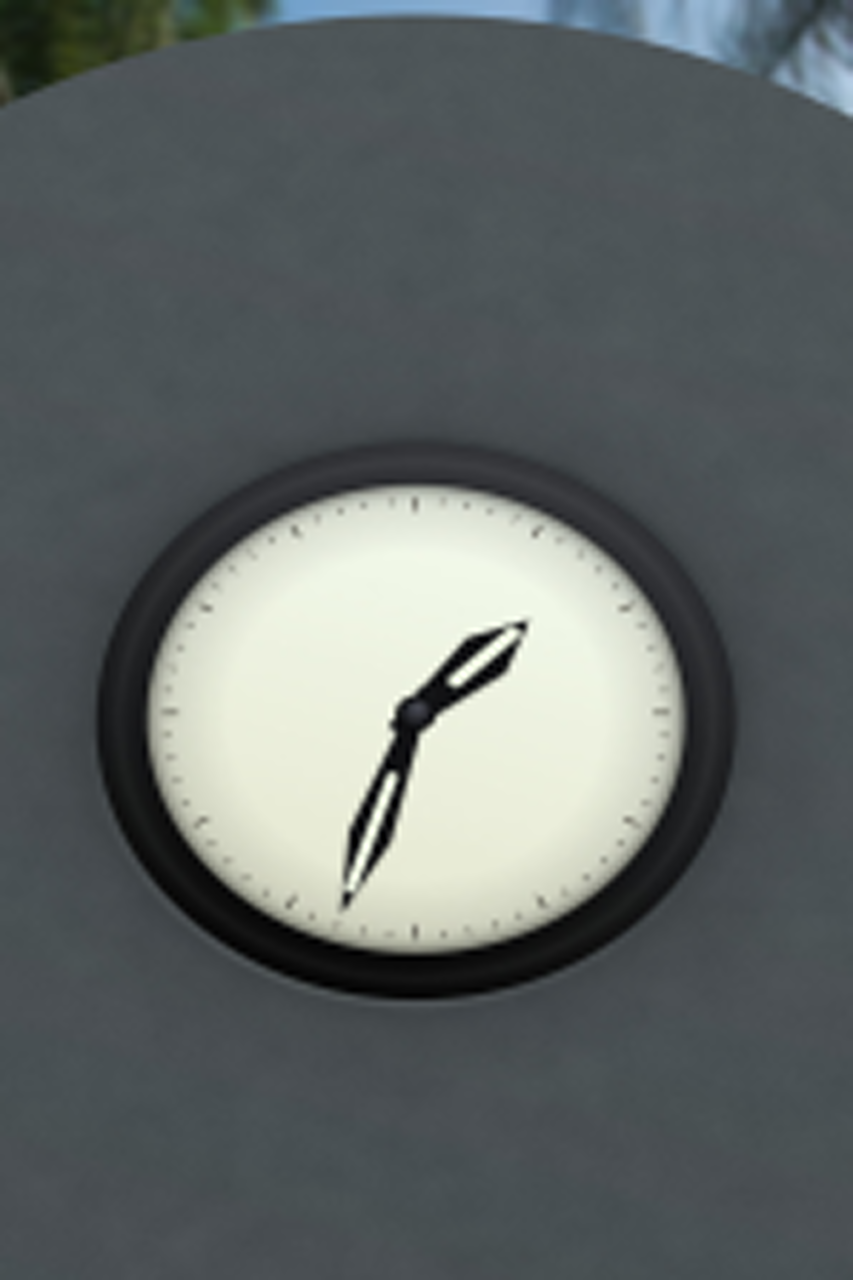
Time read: **1:33**
